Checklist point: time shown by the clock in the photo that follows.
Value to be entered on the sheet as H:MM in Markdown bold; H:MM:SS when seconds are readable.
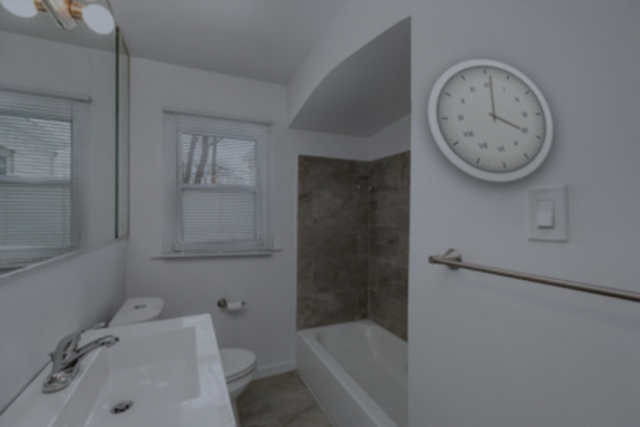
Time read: **4:01**
